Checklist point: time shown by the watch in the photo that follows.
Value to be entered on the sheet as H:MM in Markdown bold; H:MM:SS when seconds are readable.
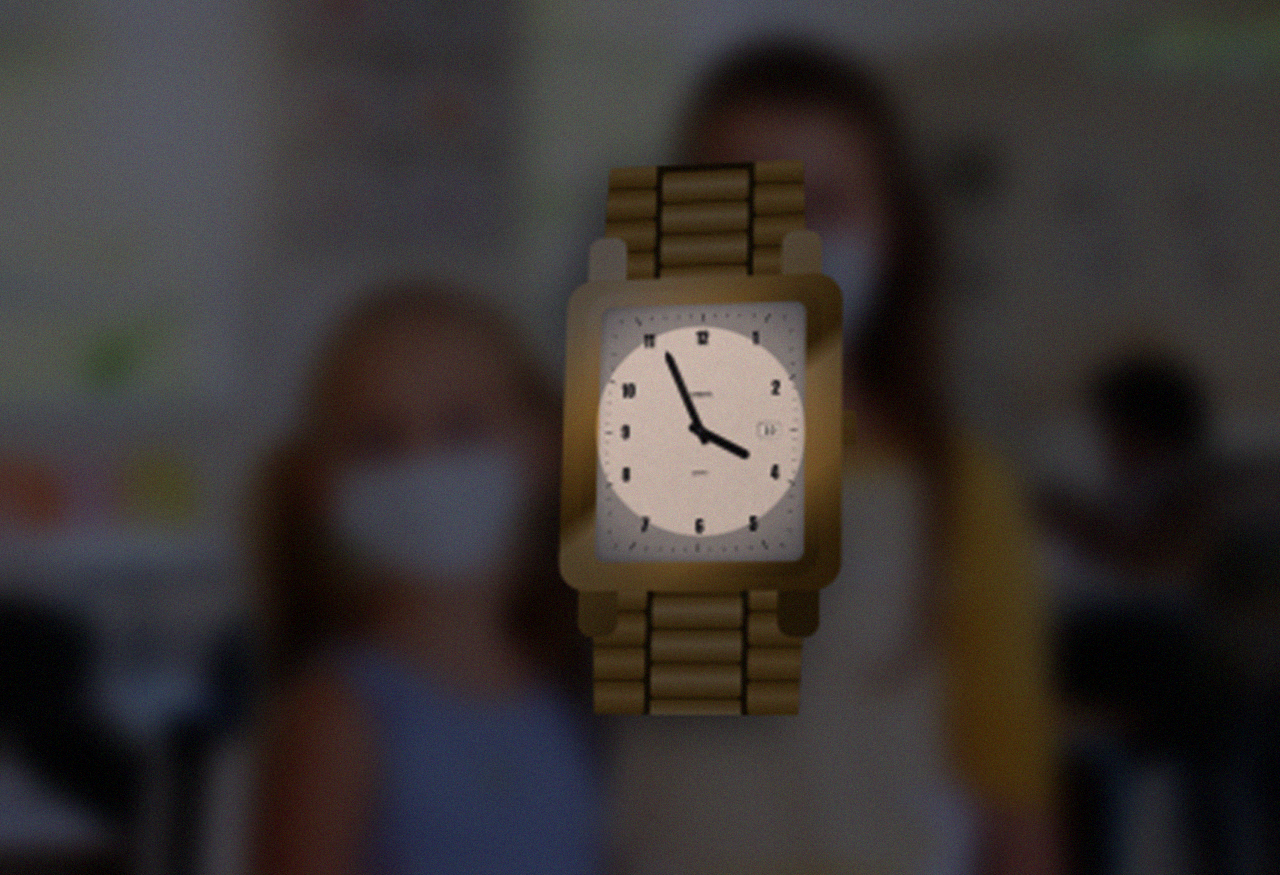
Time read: **3:56**
